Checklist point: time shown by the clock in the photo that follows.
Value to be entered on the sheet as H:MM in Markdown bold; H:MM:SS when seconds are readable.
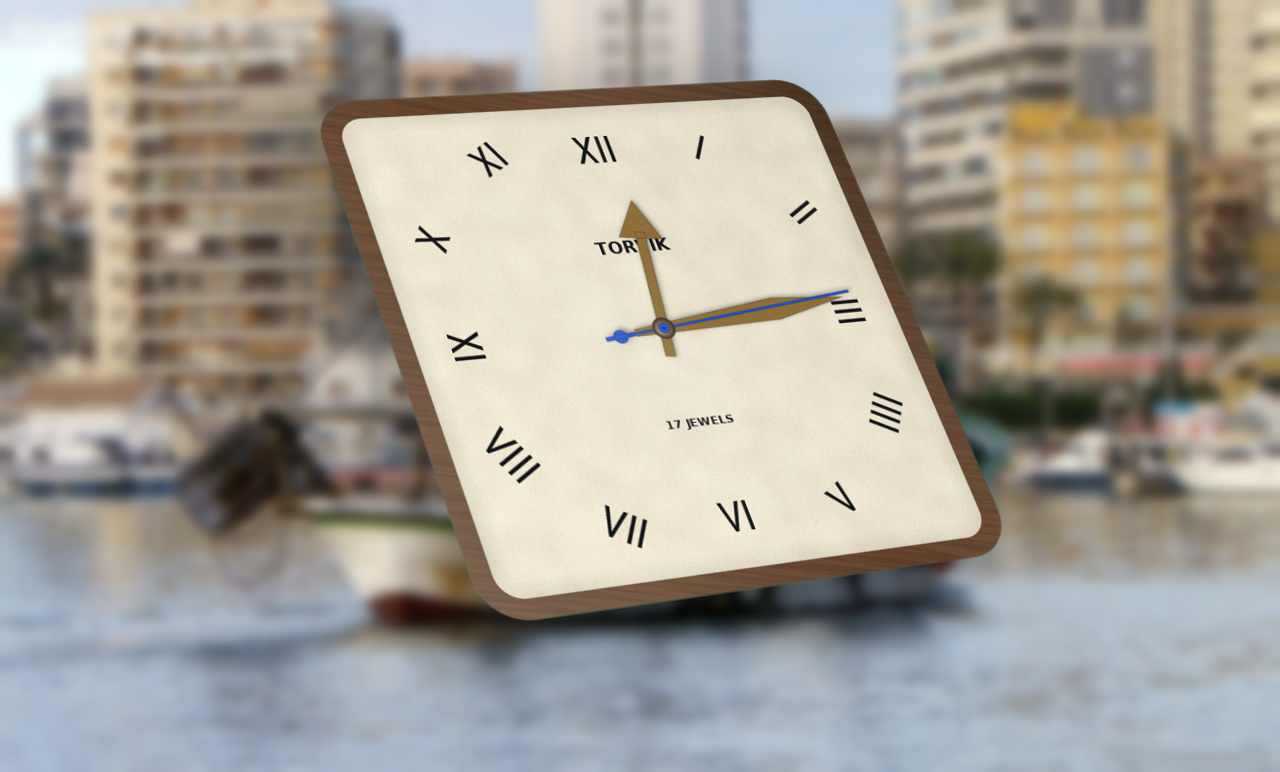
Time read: **12:14:14**
